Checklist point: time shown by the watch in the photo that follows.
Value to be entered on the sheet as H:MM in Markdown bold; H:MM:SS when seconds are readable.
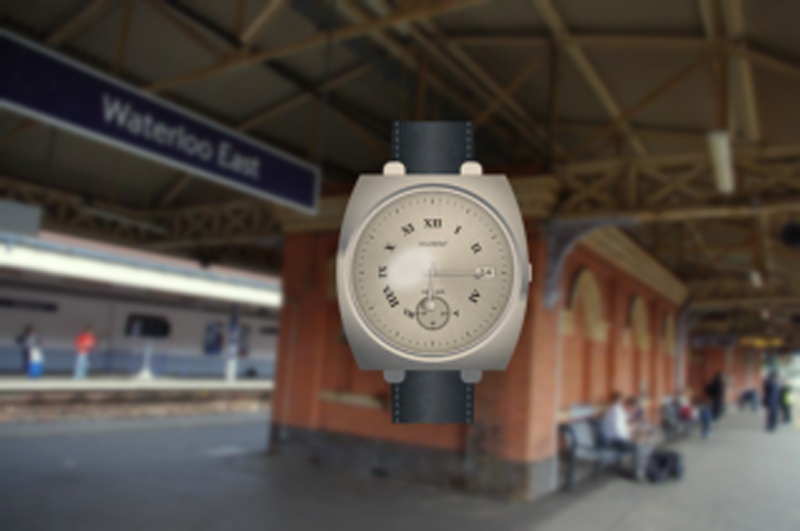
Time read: **6:15**
